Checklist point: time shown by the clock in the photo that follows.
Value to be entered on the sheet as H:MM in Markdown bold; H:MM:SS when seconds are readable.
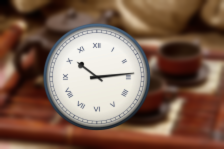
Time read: **10:14**
